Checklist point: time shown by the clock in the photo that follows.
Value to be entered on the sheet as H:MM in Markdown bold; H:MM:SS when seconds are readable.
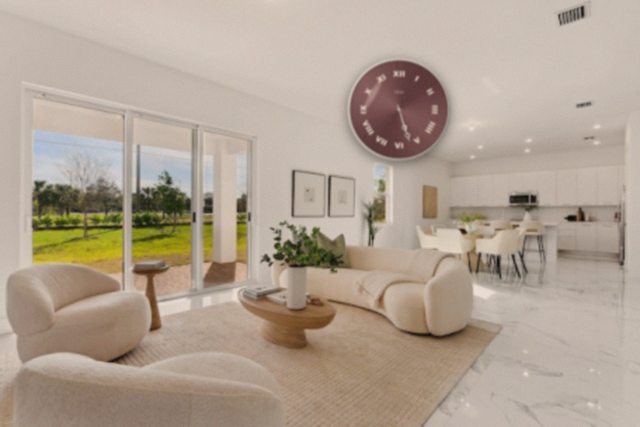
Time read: **5:27**
